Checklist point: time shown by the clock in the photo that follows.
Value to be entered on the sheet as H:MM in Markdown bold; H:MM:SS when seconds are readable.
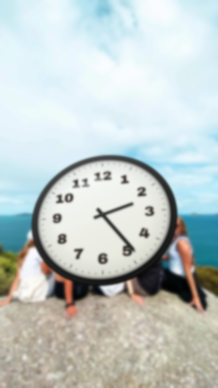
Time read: **2:24**
